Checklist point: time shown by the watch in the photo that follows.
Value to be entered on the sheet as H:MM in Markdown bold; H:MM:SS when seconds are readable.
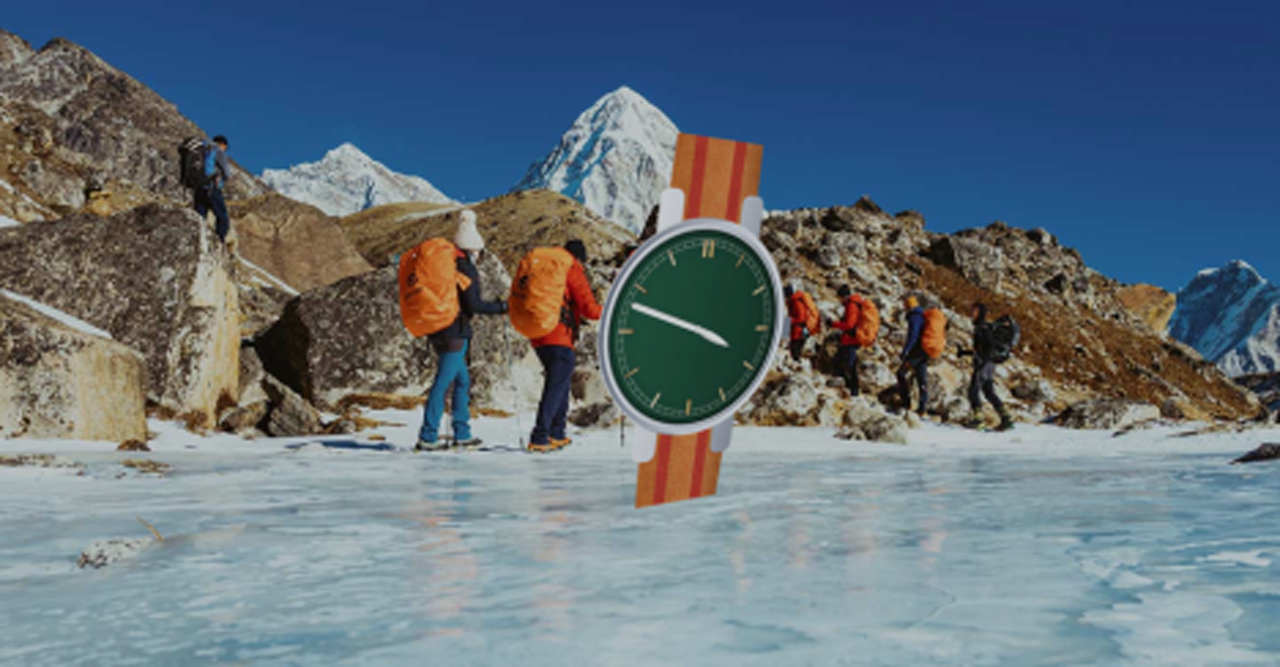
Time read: **3:48**
